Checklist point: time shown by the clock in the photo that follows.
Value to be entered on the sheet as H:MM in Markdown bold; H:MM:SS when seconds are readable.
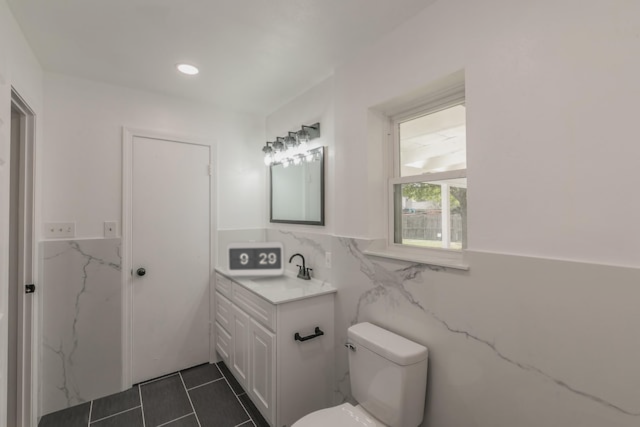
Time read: **9:29**
